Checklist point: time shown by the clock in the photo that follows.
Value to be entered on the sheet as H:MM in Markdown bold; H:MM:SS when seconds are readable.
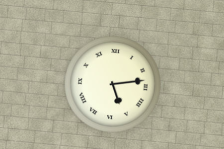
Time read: **5:13**
